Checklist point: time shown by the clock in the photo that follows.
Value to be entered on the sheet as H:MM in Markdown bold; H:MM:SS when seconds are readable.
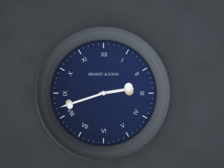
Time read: **2:42**
